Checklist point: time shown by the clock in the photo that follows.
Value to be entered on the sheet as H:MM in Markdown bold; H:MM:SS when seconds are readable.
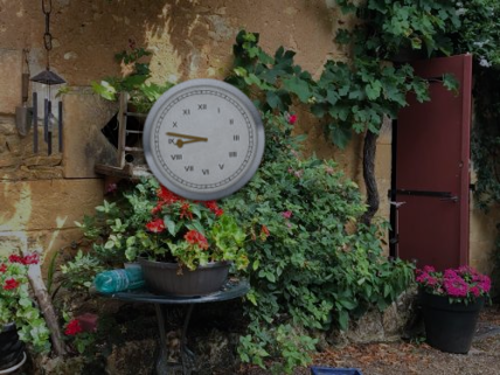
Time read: **8:47**
